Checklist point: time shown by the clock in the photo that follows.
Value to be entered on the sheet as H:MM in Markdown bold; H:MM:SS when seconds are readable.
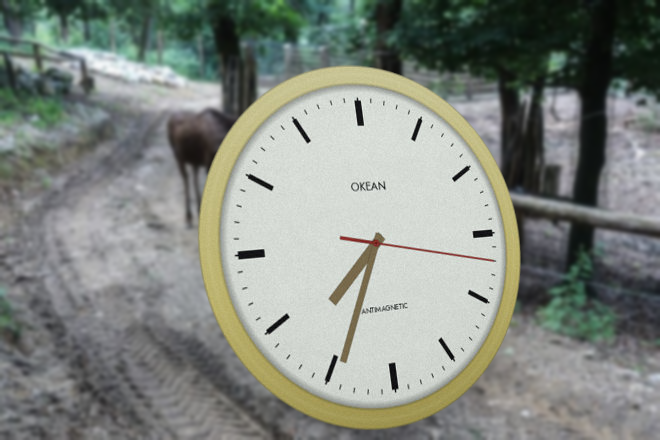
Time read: **7:34:17**
